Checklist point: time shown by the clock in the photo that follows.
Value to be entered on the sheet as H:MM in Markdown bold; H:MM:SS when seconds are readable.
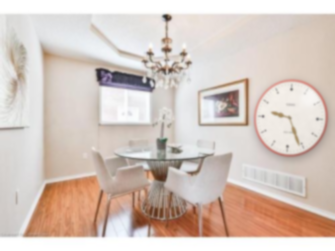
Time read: **9:26**
